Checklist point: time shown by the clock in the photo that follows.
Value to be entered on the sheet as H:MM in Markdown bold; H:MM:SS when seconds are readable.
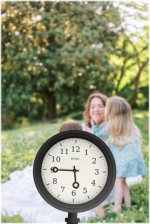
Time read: **5:45**
